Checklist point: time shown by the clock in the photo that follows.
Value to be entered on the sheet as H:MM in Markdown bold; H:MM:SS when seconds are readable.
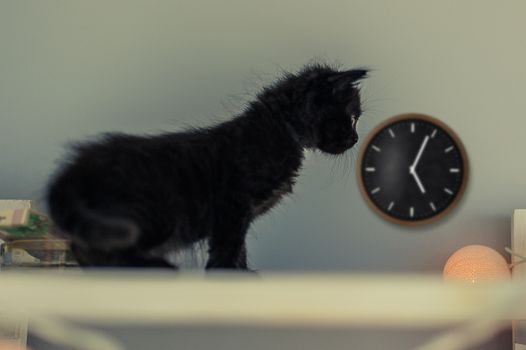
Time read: **5:04**
